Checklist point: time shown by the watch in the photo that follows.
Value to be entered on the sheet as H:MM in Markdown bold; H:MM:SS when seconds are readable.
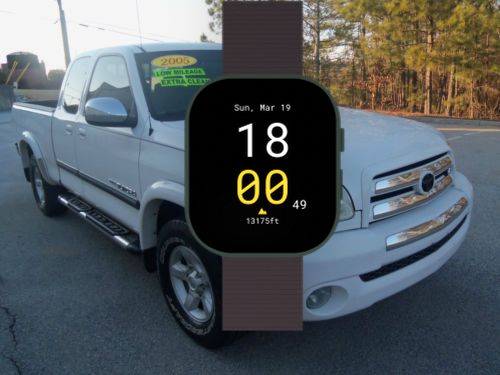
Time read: **18:00:49**
